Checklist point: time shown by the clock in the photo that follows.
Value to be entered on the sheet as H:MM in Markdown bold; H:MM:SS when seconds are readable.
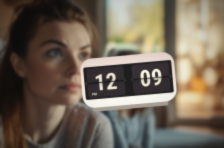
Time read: **12:09**
